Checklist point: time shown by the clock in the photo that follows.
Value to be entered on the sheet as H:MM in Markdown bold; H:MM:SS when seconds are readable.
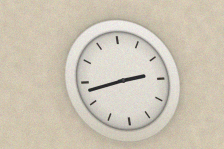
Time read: **2:43**
